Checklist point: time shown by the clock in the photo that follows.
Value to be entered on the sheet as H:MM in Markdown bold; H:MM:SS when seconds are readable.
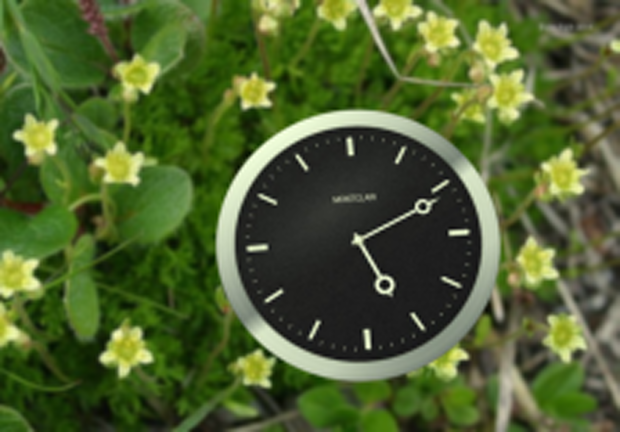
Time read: **5:11**
